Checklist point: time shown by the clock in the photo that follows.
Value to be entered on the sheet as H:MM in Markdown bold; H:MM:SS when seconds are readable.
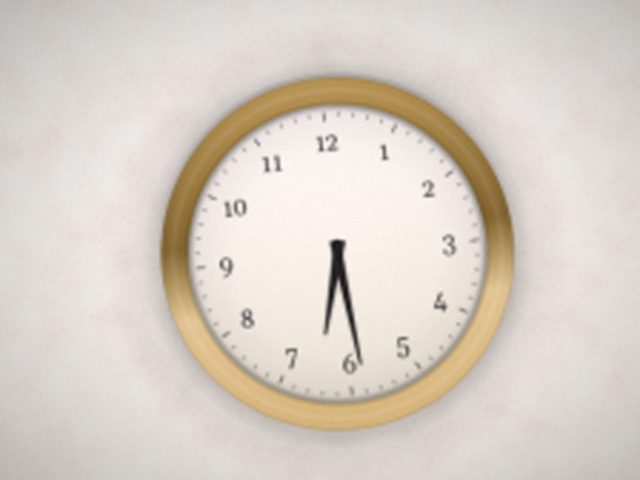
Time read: **6:29**
